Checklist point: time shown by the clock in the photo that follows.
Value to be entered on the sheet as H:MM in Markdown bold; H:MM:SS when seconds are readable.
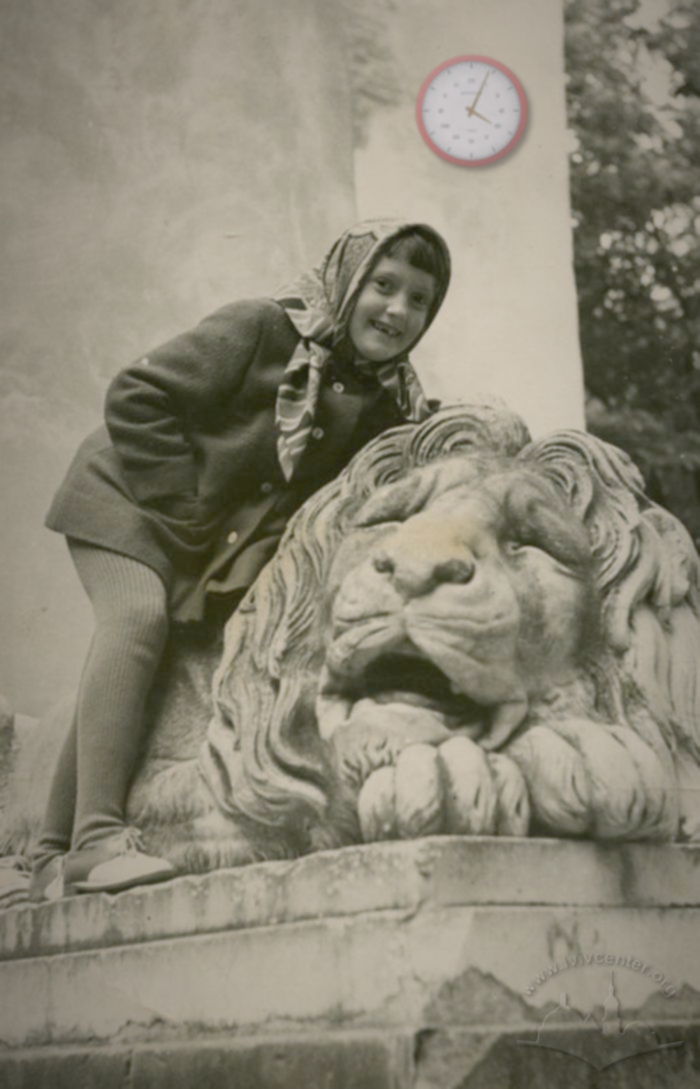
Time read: **4:04**
